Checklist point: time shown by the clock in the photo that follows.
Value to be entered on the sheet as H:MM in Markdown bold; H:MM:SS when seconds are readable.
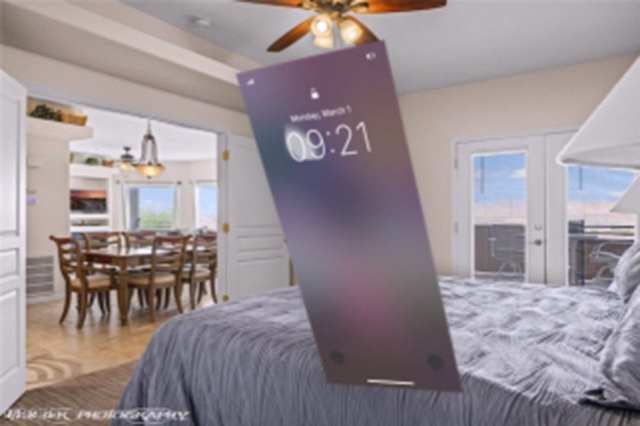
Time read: **9:21**
